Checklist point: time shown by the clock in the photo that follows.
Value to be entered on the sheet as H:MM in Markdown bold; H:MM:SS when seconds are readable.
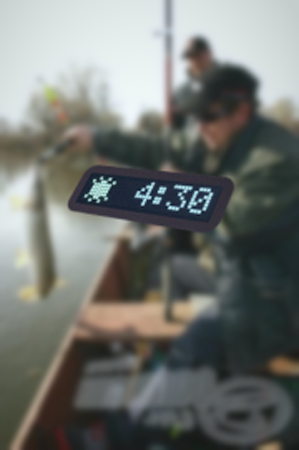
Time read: **4:30**
